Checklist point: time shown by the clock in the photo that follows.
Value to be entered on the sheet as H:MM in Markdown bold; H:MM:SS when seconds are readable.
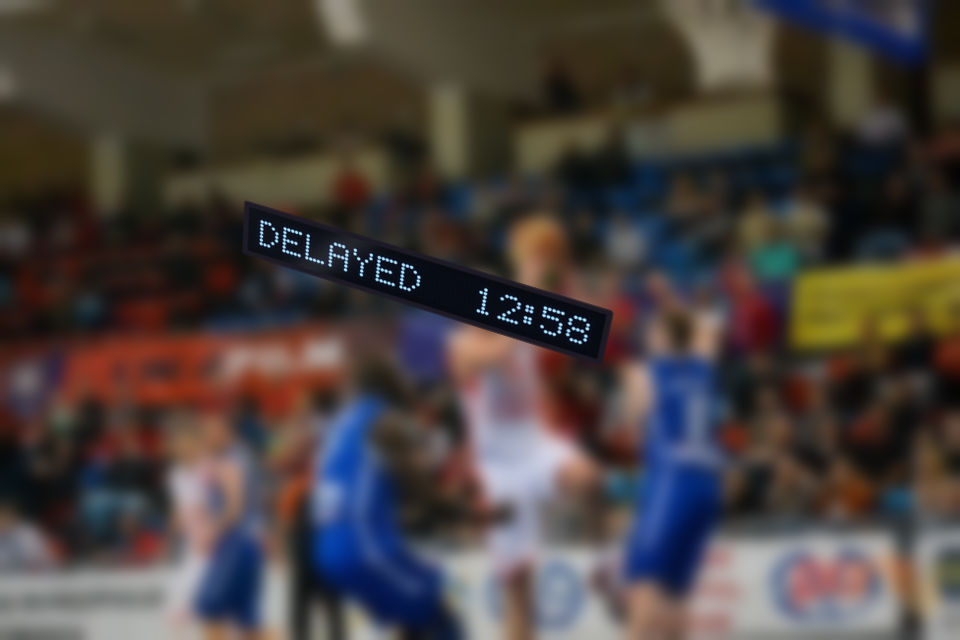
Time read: **12:58**
